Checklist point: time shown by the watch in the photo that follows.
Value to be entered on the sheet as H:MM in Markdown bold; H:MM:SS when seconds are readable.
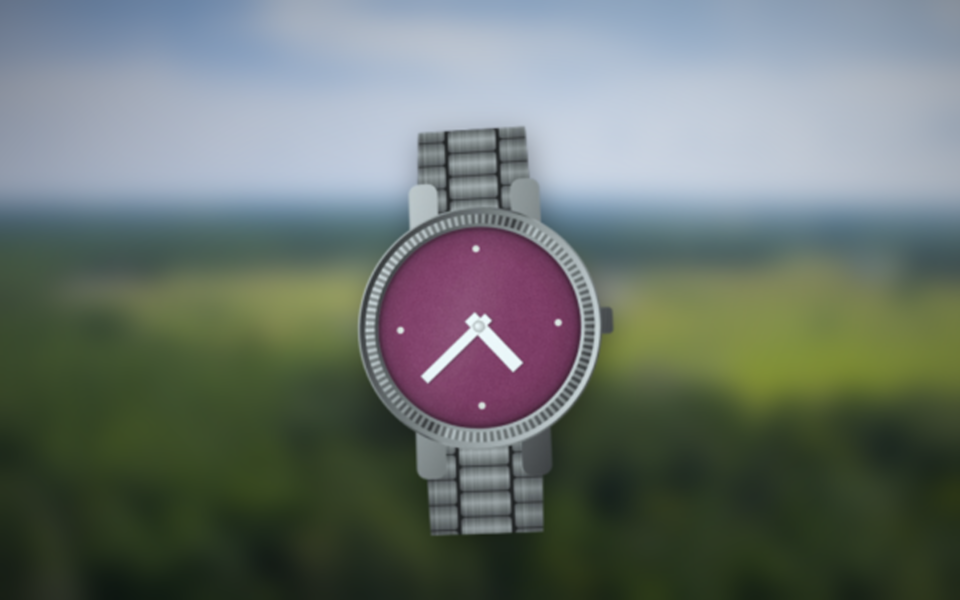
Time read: **4:38**
